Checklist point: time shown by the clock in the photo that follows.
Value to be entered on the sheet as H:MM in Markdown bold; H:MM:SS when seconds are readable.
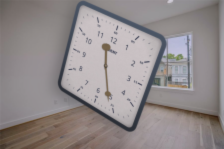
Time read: **11:26**
